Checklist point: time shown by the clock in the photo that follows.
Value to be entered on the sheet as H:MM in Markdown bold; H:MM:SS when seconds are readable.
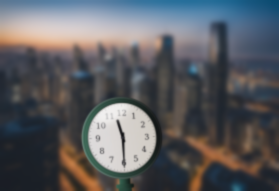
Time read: **11:30**
